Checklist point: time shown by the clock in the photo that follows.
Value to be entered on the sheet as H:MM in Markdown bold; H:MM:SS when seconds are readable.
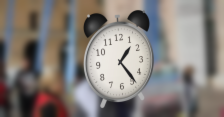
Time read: **1:24**
